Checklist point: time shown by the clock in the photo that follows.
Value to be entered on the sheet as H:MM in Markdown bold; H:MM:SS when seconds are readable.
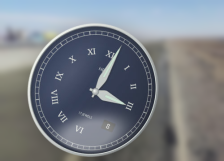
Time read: **3:01**
